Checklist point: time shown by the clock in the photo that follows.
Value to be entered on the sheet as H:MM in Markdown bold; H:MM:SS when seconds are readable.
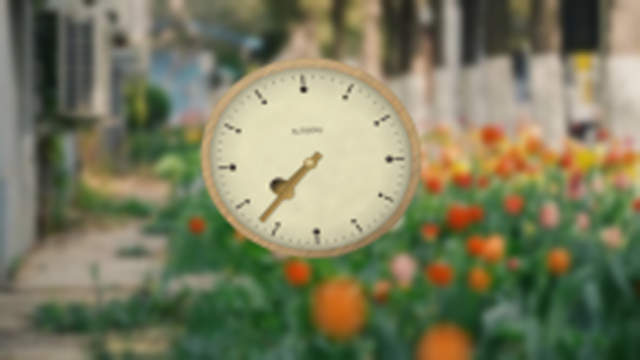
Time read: **7:37**
